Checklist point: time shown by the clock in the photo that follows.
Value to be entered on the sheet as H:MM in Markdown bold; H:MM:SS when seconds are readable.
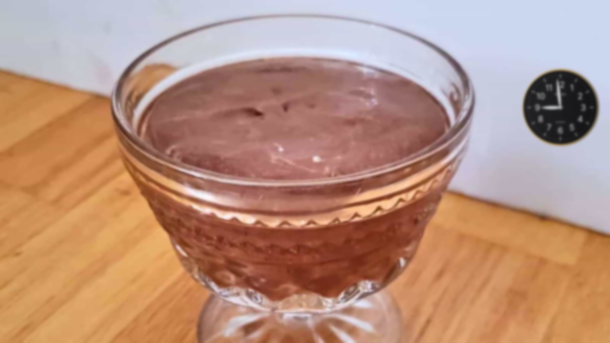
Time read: **8:59**
